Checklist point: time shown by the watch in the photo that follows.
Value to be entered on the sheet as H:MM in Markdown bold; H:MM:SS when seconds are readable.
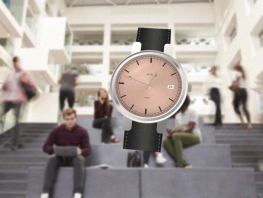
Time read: **12:48**
